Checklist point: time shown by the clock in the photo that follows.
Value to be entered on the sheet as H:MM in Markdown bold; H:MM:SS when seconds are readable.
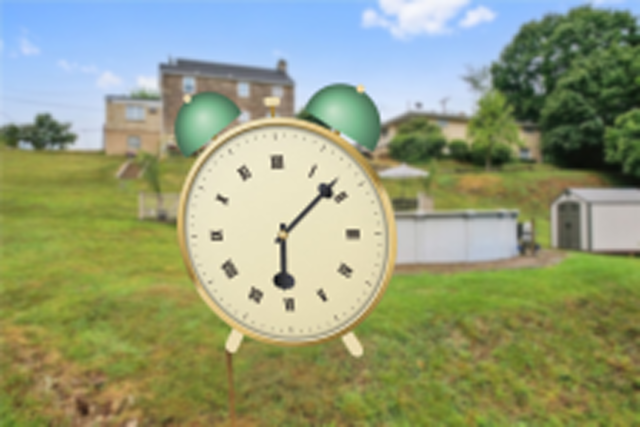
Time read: **6:08**
